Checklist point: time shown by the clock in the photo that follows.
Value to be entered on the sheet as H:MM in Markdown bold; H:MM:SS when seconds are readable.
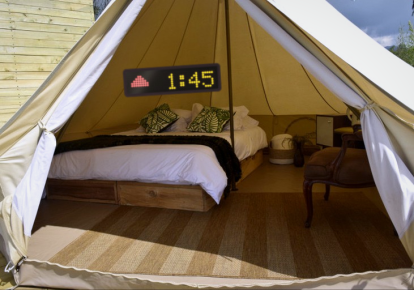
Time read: **1:45**
